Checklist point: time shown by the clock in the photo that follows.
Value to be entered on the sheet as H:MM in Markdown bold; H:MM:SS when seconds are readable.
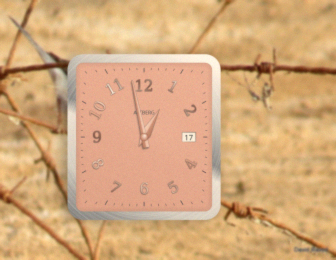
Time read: **12:58**
